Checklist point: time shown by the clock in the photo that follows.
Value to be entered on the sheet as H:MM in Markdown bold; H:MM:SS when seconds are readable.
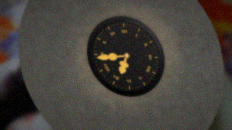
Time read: **6:44**
